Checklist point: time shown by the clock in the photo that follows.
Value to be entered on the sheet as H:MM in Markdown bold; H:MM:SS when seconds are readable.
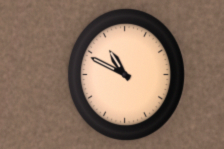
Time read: **10:49**
